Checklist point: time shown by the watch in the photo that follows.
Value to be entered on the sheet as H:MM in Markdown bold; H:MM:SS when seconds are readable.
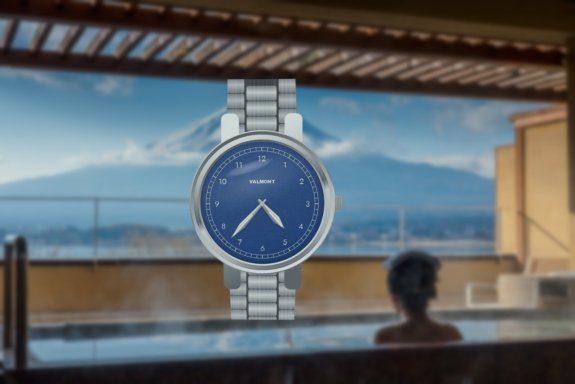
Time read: **4:37**
